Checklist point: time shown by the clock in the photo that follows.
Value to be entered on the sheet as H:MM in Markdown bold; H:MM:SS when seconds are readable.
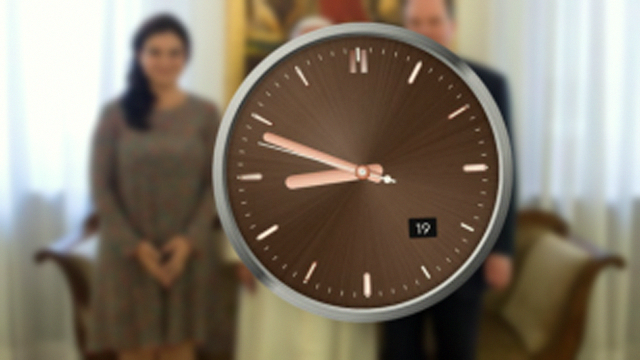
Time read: **8:48:48**
